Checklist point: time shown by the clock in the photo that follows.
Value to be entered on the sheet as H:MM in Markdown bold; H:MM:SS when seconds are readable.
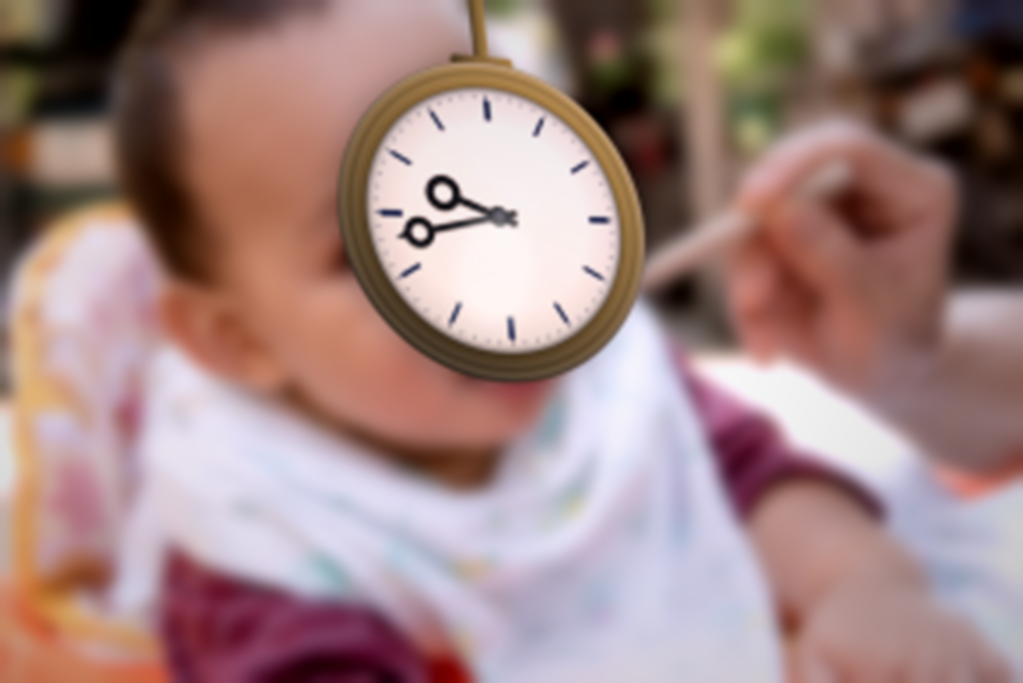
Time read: **9:43**
